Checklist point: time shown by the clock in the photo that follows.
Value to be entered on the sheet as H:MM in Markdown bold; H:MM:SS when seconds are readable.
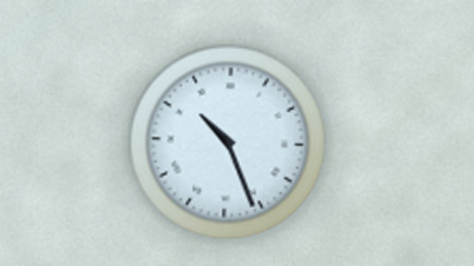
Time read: **10:26**
